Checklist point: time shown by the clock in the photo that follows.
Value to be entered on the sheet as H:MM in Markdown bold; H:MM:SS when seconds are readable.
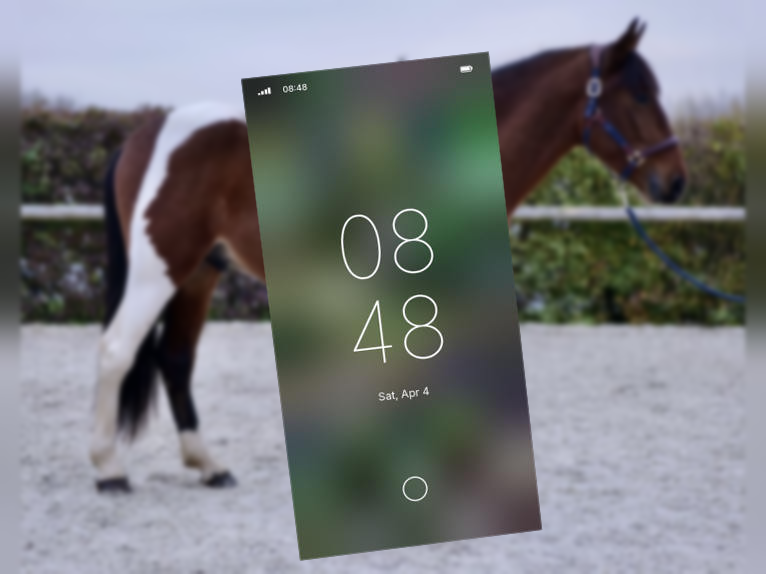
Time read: **8:48**
